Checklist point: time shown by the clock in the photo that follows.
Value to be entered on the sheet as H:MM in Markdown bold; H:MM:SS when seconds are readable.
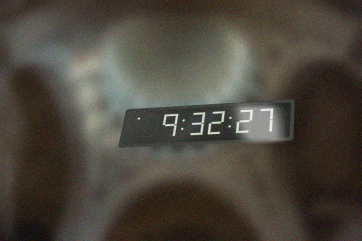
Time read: **9:32:27**
